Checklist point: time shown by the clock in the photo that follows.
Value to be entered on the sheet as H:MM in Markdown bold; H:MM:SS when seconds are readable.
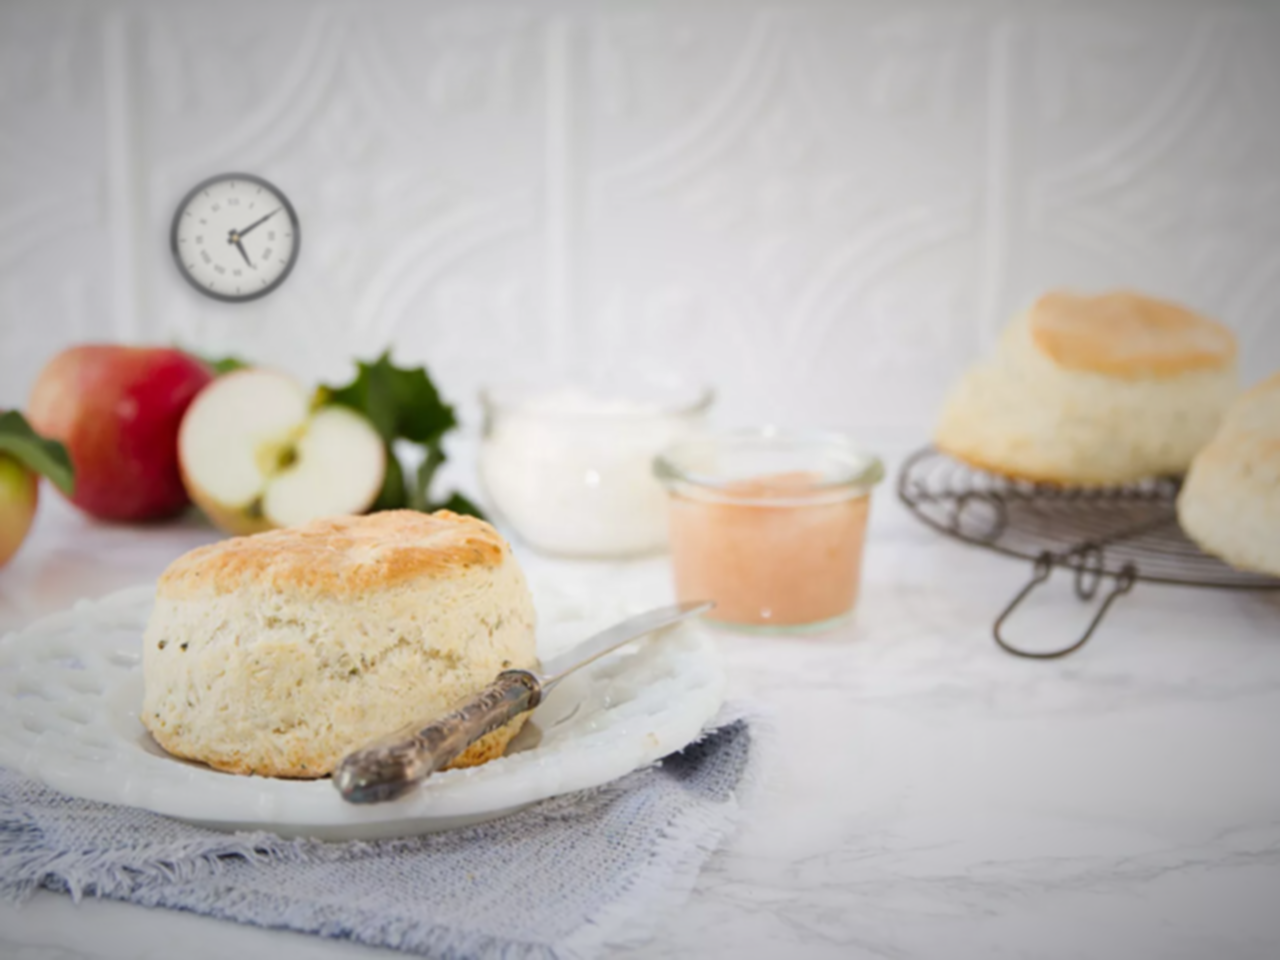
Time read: **5:10**
